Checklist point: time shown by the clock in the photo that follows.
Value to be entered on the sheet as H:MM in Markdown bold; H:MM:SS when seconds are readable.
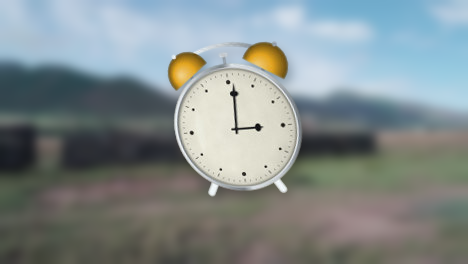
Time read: **3:01**
